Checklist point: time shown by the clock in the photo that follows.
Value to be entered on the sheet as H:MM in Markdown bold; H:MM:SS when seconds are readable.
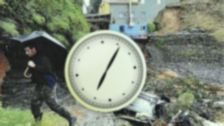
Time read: **7:06**
